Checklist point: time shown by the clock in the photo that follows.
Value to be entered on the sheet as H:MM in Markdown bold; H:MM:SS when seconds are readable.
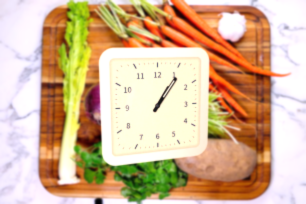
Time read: **1:06**
